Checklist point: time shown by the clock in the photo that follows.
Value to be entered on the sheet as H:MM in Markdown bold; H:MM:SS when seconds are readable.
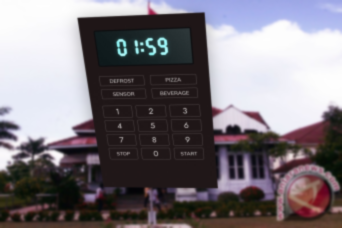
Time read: **1:59**
